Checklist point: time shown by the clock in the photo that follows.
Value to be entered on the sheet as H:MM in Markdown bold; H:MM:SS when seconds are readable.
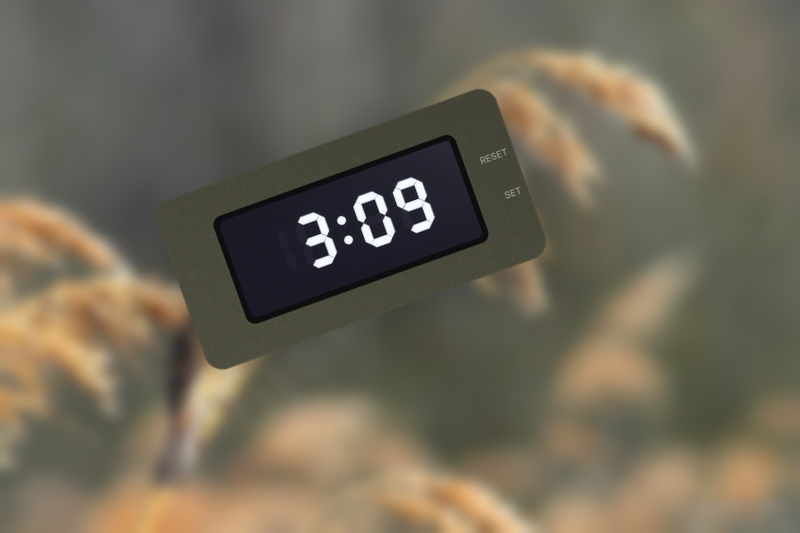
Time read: **3:09**
